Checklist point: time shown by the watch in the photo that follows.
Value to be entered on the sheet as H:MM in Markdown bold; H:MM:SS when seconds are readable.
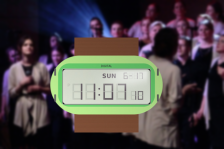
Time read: **11:07:10**
